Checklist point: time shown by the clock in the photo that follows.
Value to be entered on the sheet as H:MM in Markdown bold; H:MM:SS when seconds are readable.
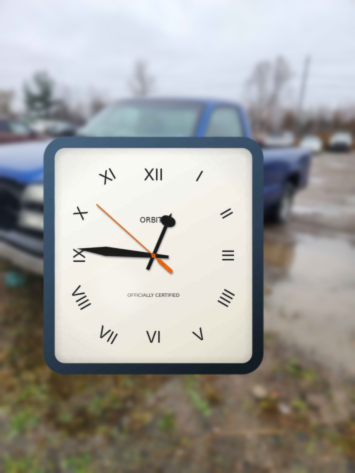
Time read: **12:45:52**
